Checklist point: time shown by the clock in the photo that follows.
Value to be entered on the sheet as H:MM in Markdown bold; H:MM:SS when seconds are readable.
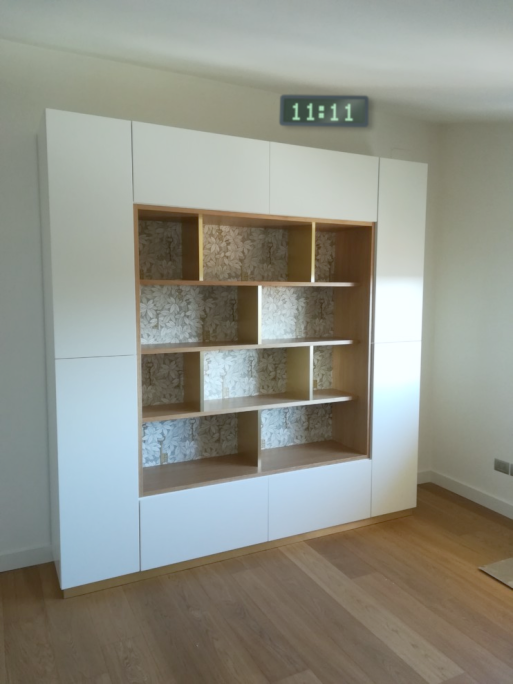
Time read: **11:11**
